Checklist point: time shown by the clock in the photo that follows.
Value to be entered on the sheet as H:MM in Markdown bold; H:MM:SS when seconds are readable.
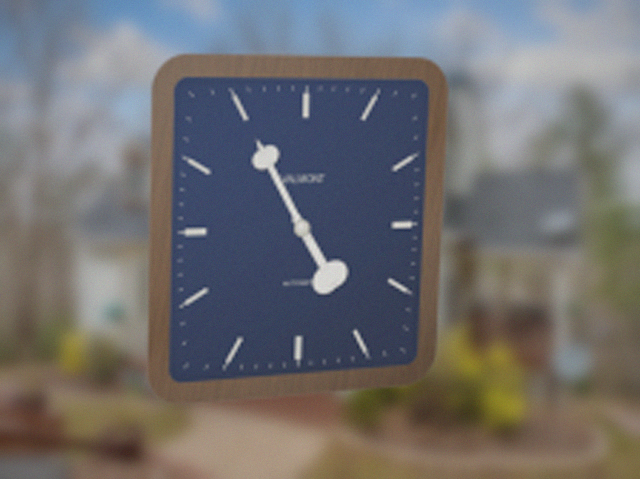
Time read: **4:55**
